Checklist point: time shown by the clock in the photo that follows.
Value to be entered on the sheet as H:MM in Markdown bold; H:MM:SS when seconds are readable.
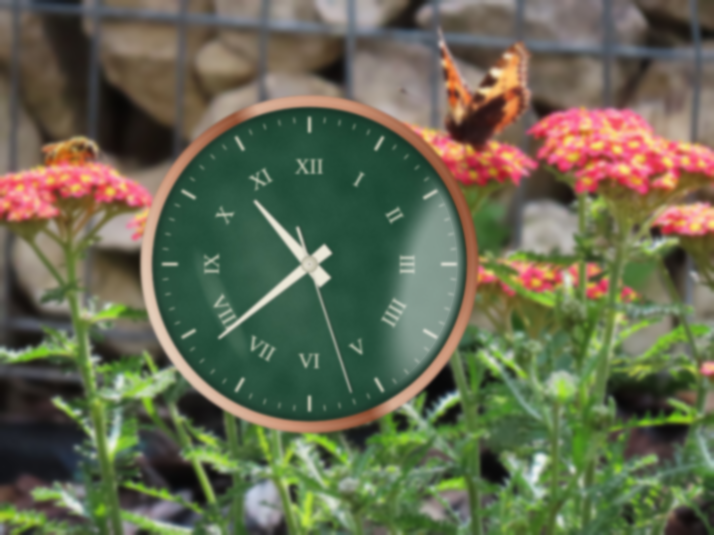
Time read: **10:38:27**
